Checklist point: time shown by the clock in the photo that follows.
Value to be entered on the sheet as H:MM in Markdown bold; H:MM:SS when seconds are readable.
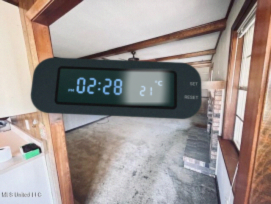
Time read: **2:28**
